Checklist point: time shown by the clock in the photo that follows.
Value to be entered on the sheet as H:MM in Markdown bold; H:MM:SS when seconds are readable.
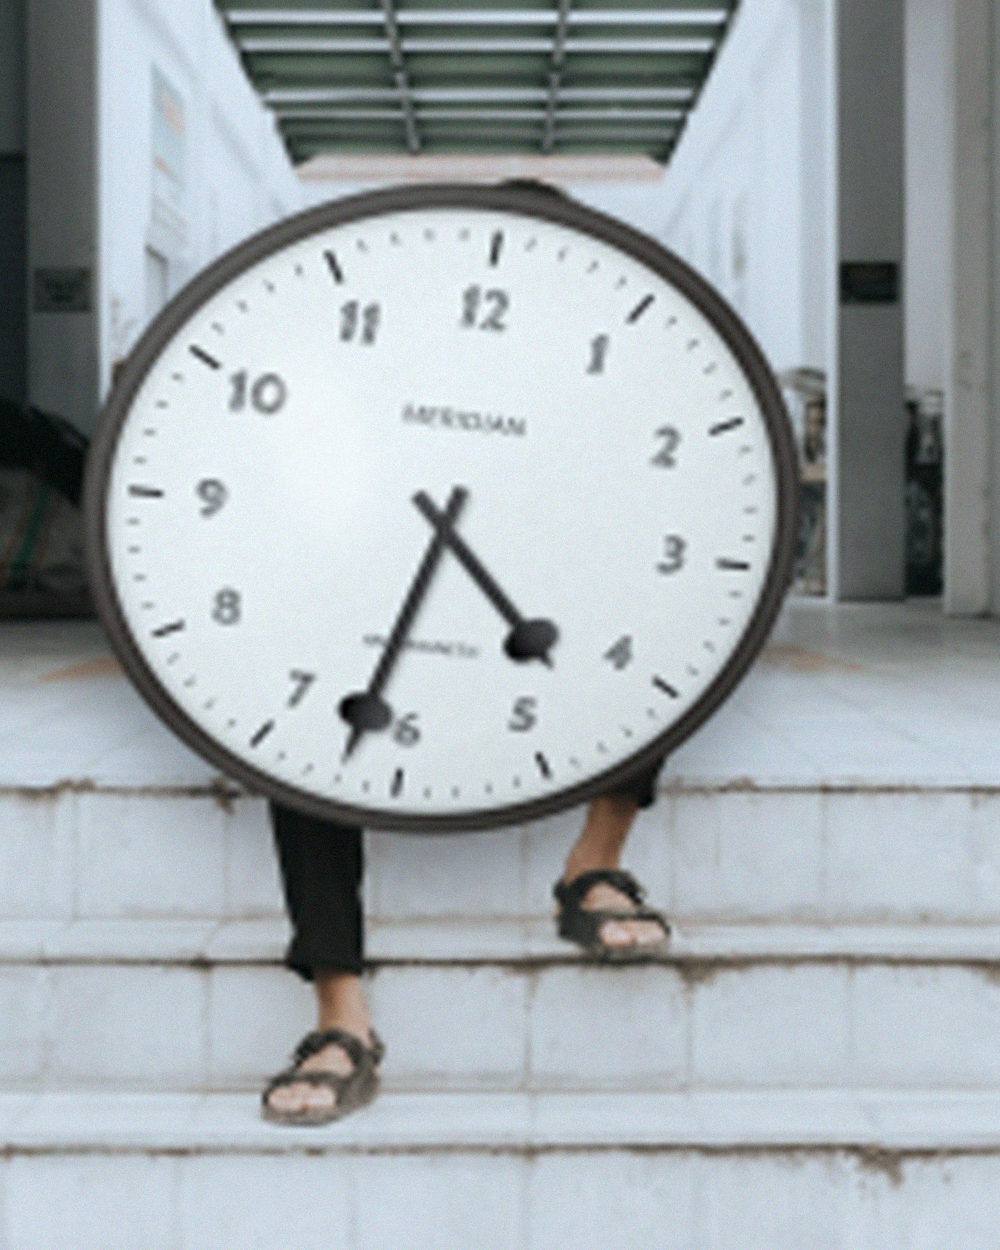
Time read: **4:32**
